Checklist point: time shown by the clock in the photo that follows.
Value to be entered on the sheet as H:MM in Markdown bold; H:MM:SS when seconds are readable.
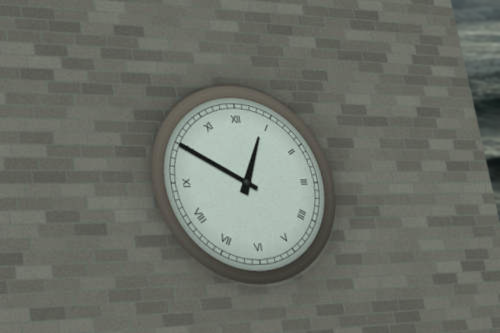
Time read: **12:50**
